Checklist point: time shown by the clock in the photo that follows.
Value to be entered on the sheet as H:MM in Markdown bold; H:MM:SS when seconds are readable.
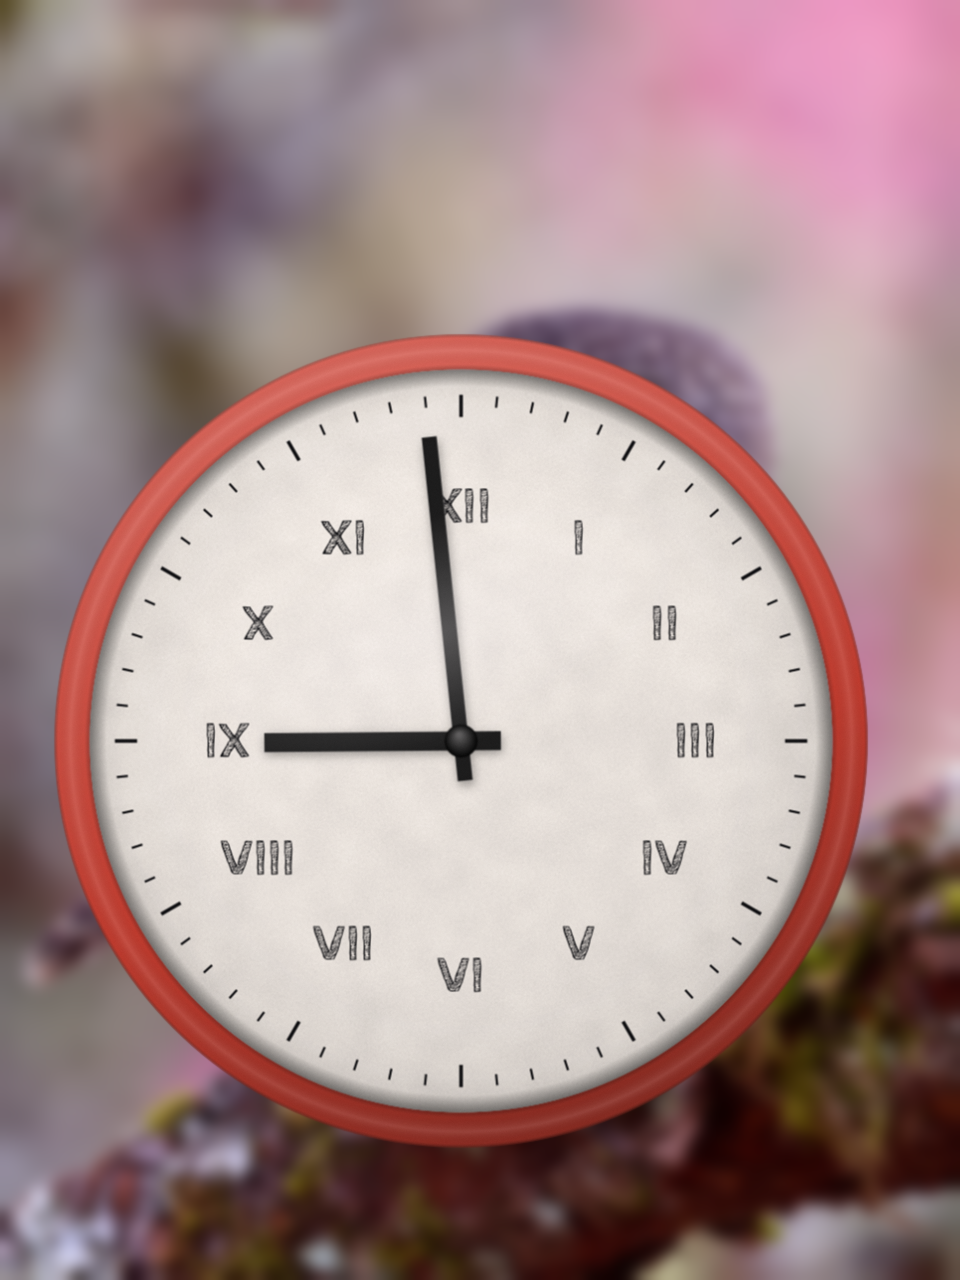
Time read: **8:59**
